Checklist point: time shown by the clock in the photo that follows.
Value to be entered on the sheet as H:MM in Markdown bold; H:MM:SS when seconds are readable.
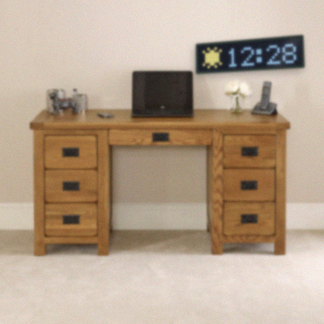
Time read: **12:28**
